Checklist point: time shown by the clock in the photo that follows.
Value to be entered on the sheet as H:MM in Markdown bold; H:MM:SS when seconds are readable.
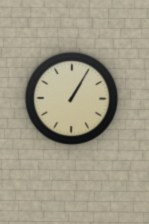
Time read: **1:05**
